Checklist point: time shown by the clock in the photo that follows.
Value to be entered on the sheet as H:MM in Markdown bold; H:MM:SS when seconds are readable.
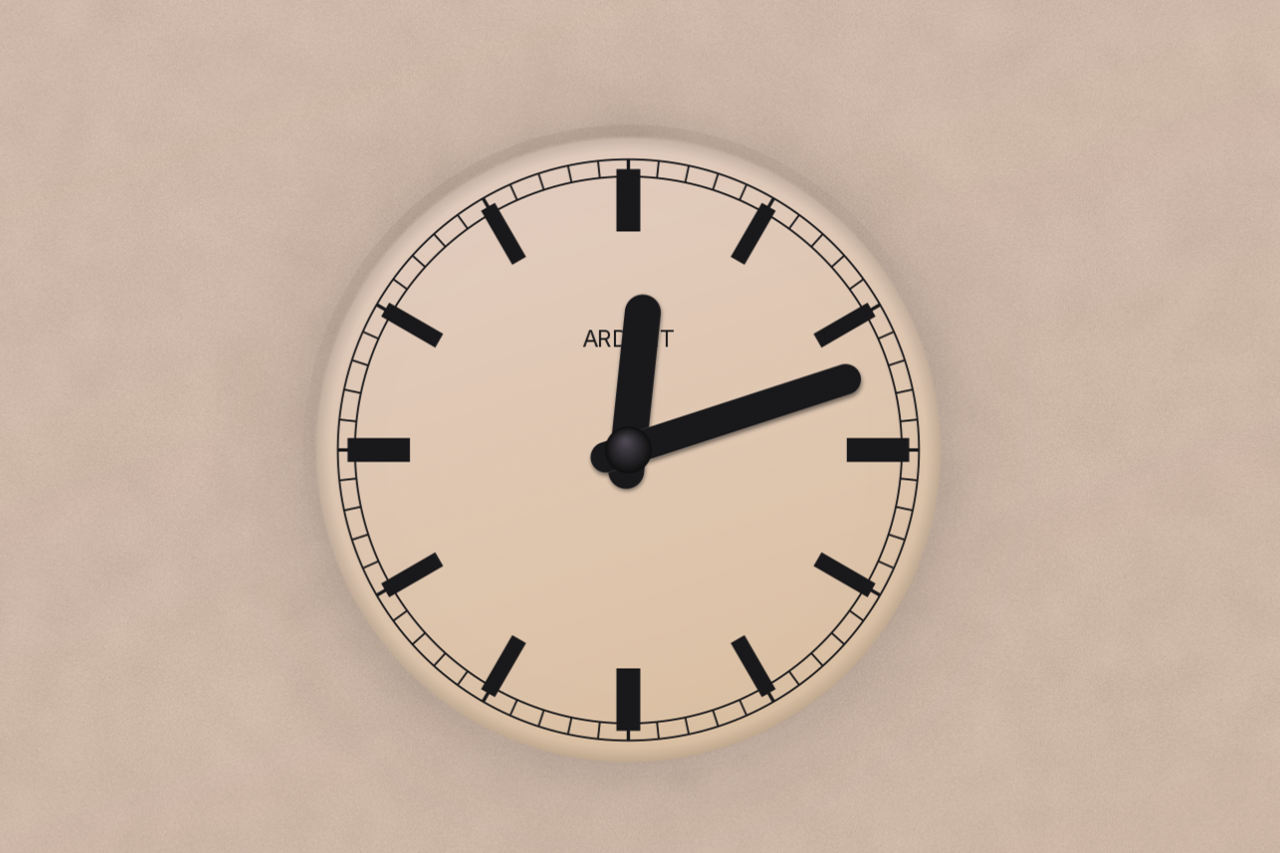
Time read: **12:12**
